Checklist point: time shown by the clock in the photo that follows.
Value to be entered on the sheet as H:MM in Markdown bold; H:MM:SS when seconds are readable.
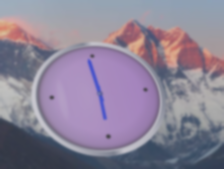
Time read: **5:59**
